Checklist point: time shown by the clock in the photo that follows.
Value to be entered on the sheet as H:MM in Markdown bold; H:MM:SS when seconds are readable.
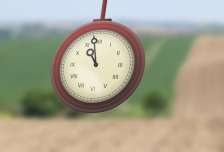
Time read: **10:58**
